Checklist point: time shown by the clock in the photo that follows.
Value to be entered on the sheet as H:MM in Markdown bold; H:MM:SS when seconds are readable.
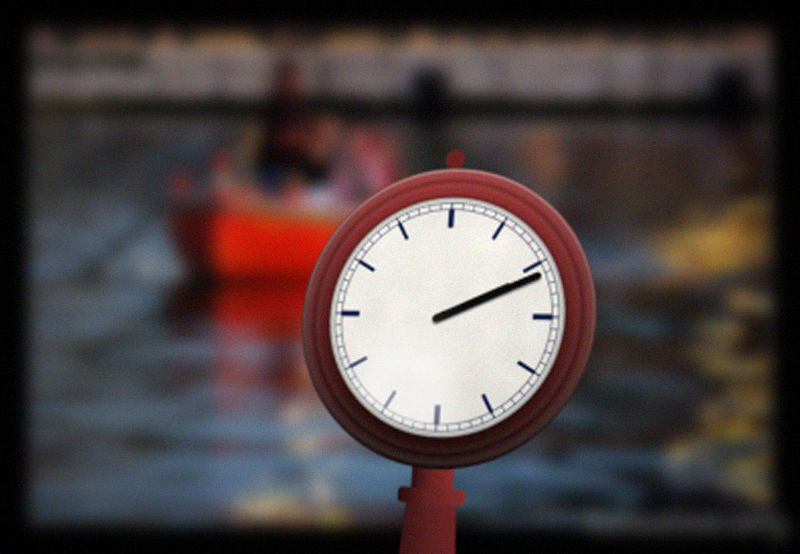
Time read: **2:11**
